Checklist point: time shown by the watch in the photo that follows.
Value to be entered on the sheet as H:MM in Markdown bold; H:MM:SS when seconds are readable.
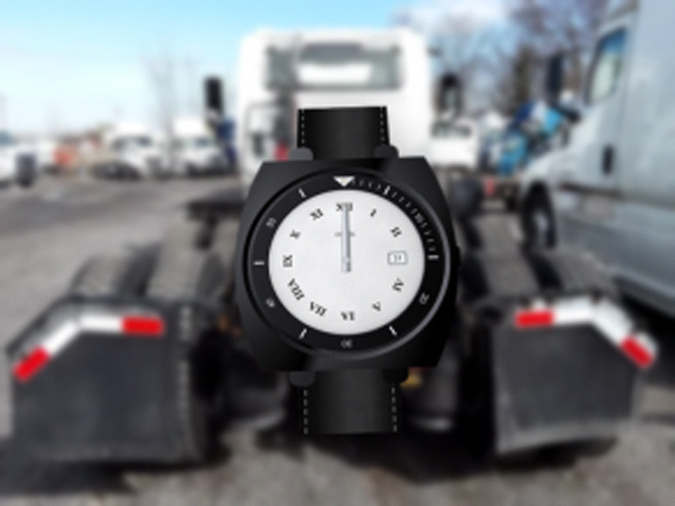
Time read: **12:00**
